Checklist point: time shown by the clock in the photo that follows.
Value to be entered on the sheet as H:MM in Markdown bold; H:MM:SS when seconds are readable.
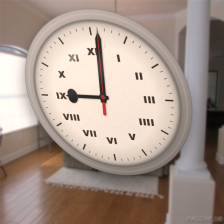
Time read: **9:01:01**
